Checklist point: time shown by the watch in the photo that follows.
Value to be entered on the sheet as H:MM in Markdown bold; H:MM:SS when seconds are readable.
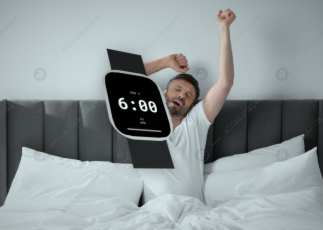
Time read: **6:00**
